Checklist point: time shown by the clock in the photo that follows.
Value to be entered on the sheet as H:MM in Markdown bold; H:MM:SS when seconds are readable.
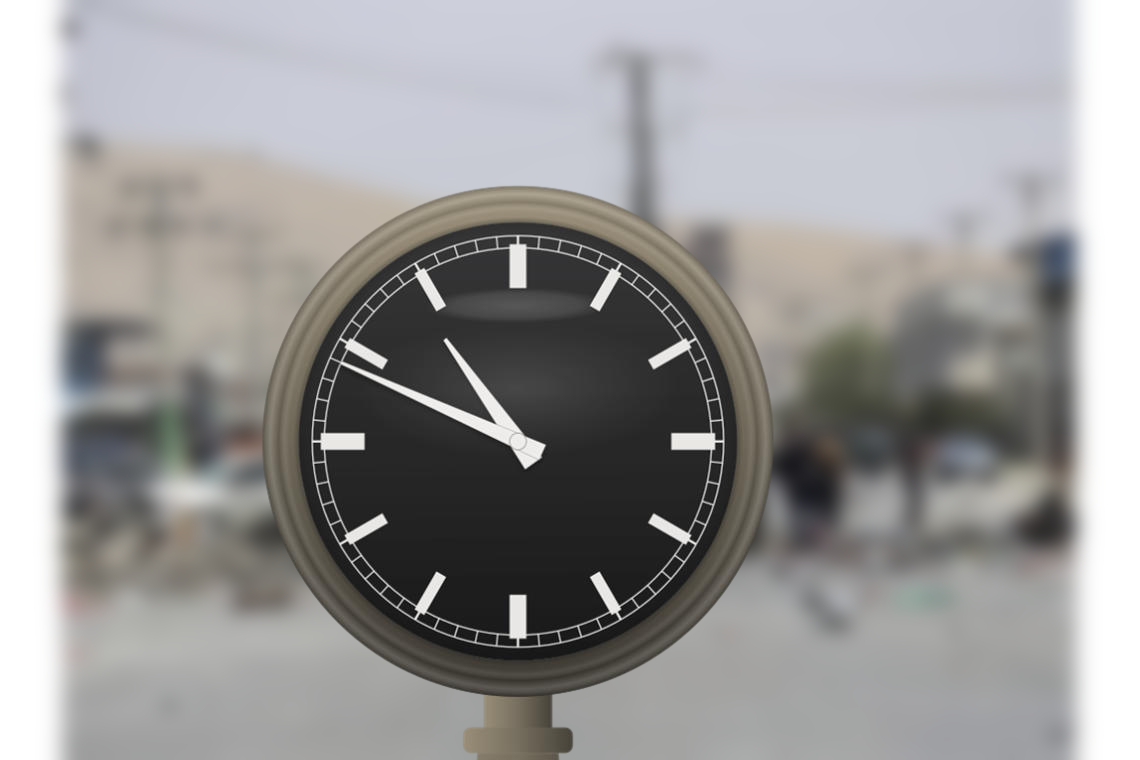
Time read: **10:49**
